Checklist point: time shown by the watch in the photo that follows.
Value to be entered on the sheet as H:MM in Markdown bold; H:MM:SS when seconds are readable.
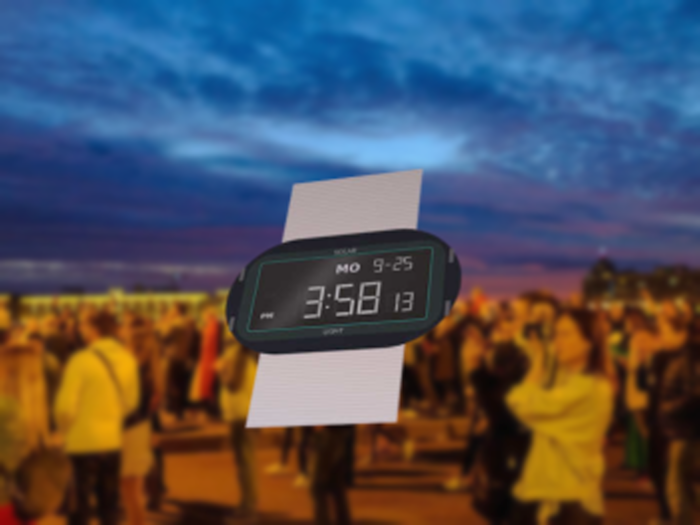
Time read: **3:58:13**
